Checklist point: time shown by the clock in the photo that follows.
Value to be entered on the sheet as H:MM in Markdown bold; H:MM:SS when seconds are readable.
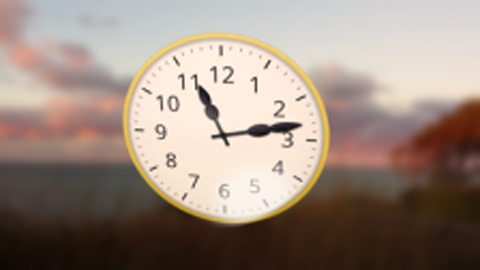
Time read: **11:13**
